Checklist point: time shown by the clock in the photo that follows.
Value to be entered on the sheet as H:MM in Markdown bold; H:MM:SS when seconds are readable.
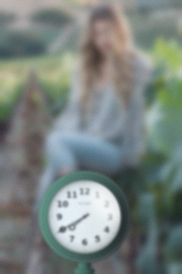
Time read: **7:40**
